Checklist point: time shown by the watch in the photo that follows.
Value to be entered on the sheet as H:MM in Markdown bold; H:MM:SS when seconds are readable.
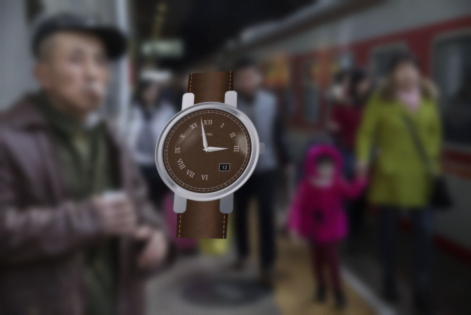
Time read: **2:58**
